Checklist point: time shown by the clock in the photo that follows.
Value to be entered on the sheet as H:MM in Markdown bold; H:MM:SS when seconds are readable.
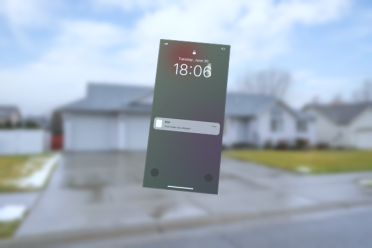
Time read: **18:06**
